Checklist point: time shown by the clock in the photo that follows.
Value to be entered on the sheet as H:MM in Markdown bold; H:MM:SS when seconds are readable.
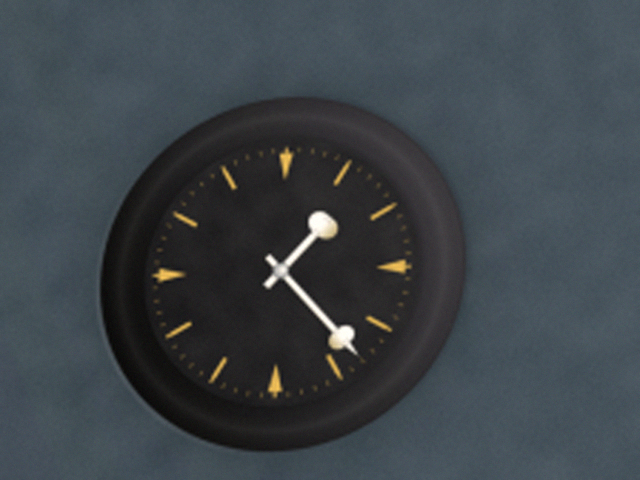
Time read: **1:23**
